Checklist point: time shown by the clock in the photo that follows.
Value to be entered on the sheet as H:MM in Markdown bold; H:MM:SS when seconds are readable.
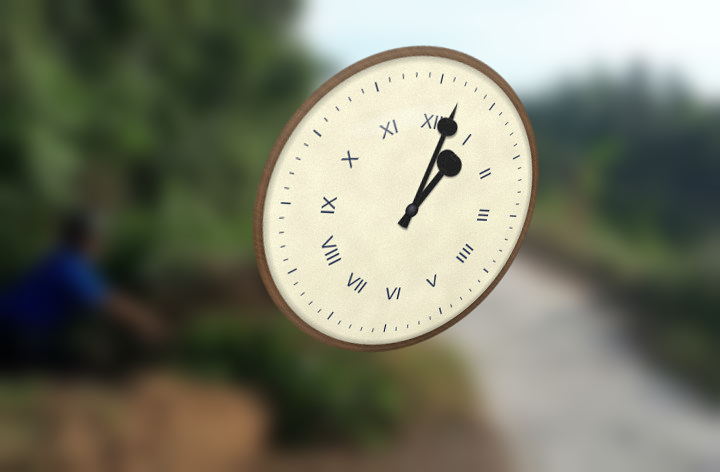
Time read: **1:02**
